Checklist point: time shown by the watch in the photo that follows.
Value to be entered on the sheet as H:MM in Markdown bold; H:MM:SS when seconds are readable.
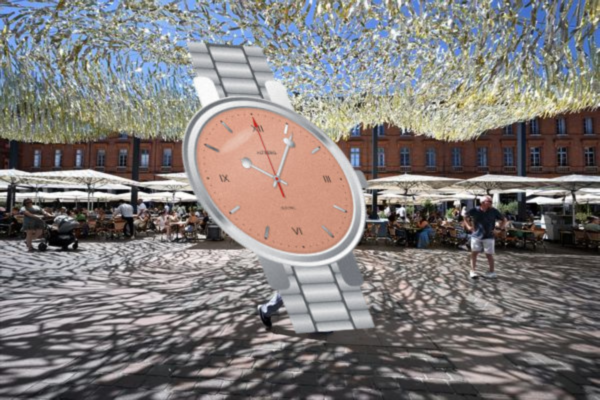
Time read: **10:06:00**
